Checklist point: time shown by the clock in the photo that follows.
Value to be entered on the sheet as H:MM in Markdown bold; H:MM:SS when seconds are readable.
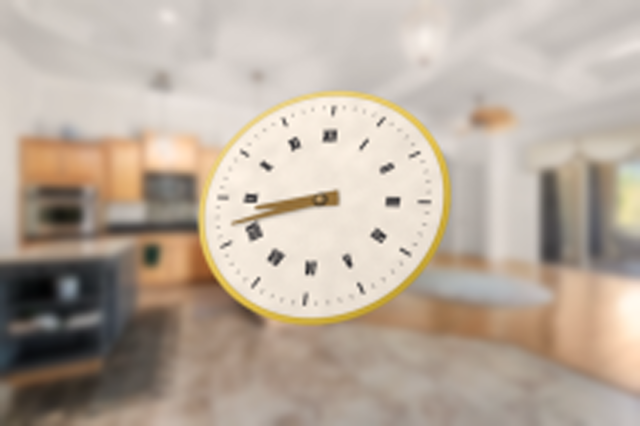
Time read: **8:42**
